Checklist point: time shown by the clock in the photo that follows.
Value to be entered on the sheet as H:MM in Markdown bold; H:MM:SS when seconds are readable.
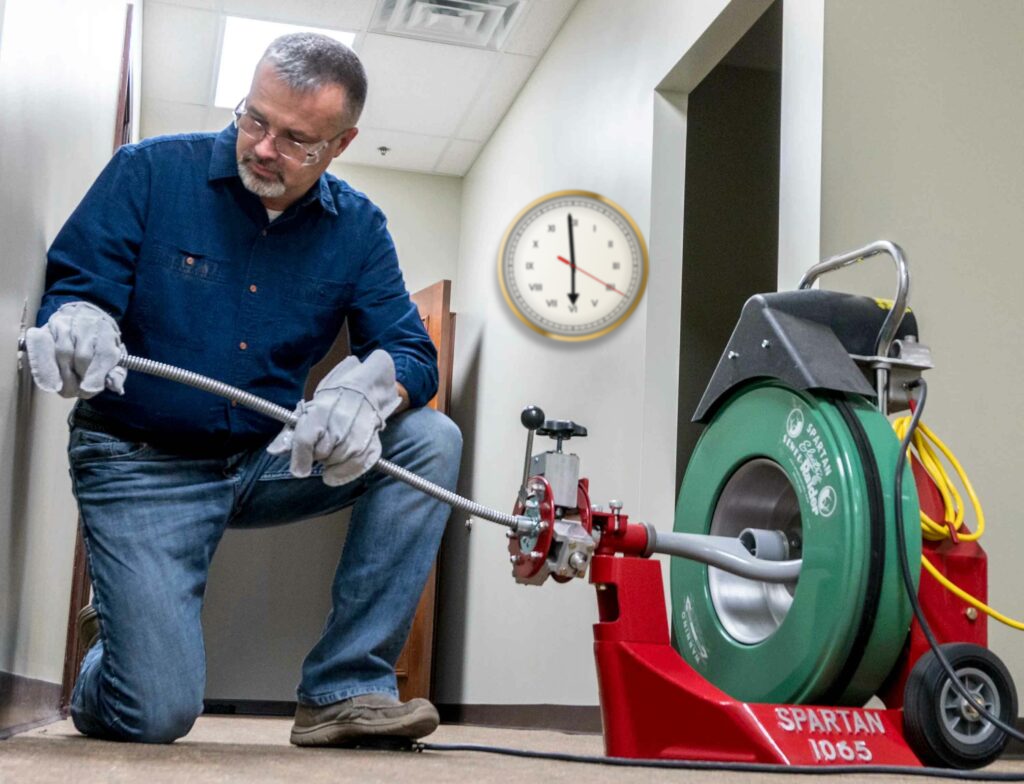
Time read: **5:59:20**
